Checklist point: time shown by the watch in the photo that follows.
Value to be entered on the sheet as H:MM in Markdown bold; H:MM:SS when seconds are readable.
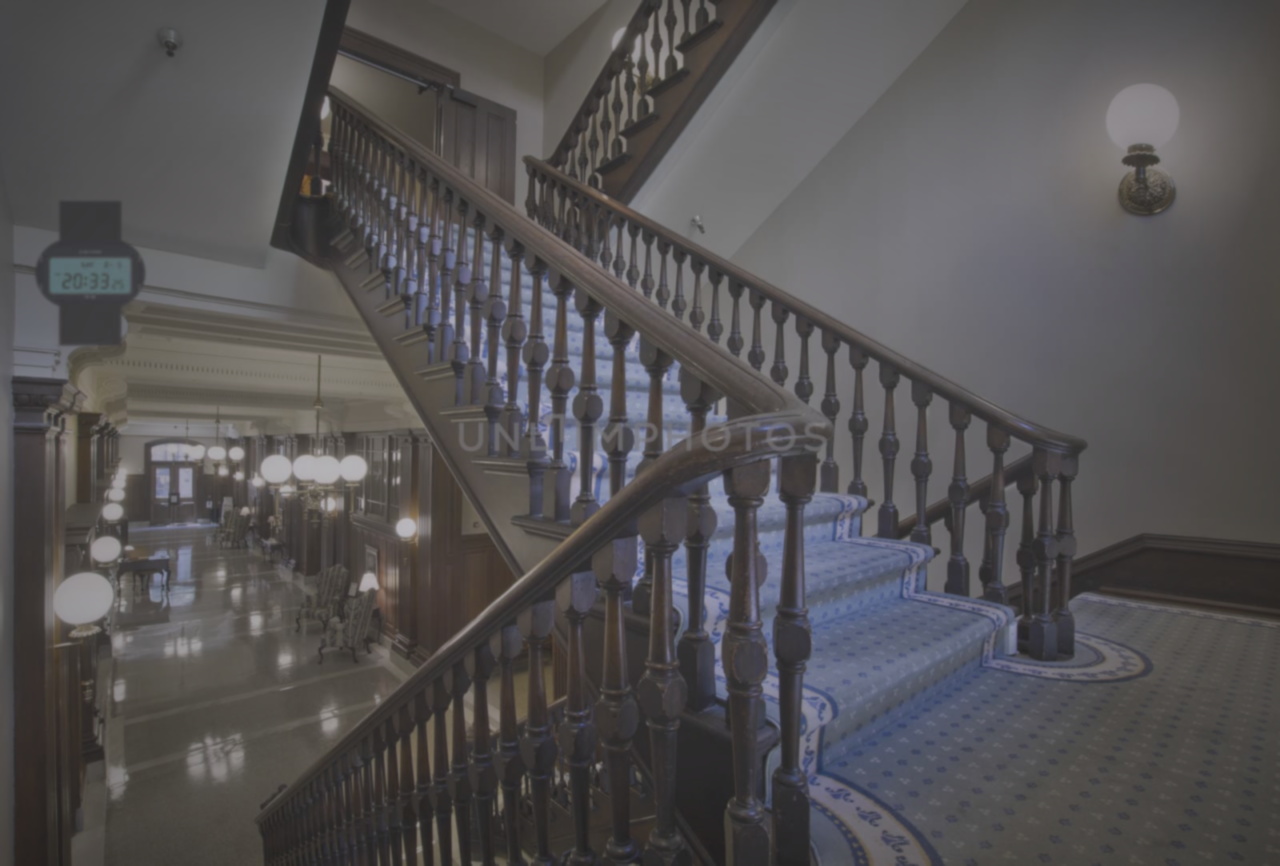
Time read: **20:33**
